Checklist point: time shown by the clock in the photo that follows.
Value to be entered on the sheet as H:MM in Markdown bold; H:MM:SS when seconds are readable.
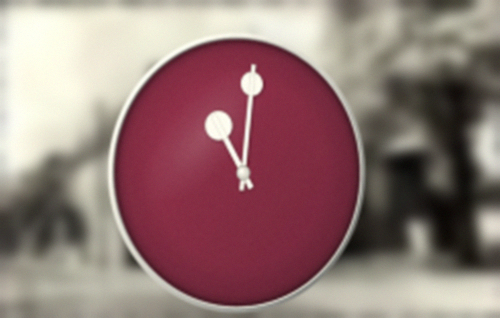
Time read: **11:01**
